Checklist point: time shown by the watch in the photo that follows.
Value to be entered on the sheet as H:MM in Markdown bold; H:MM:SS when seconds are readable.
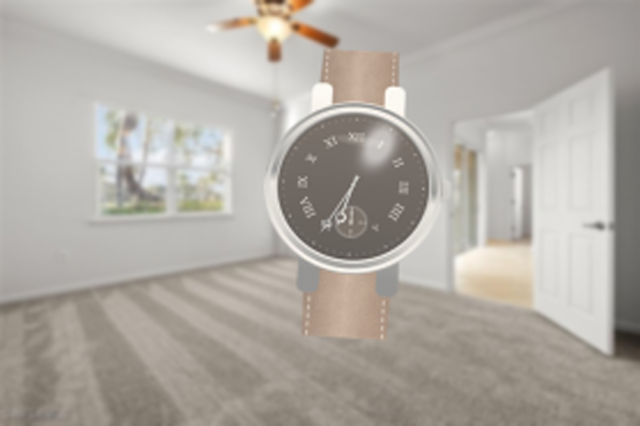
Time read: **6:35**
